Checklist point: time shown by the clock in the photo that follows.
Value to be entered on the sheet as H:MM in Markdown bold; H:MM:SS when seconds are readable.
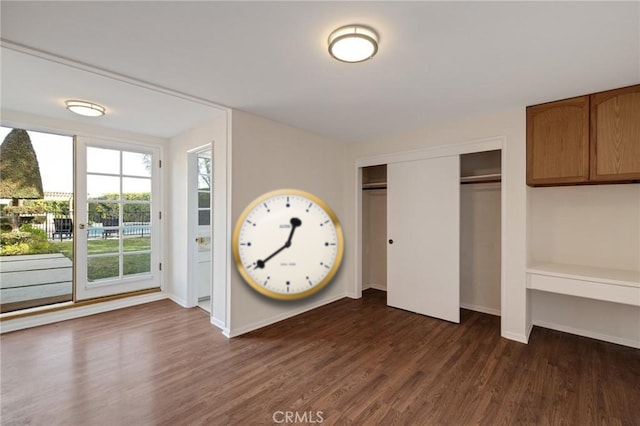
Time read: **12:39**
